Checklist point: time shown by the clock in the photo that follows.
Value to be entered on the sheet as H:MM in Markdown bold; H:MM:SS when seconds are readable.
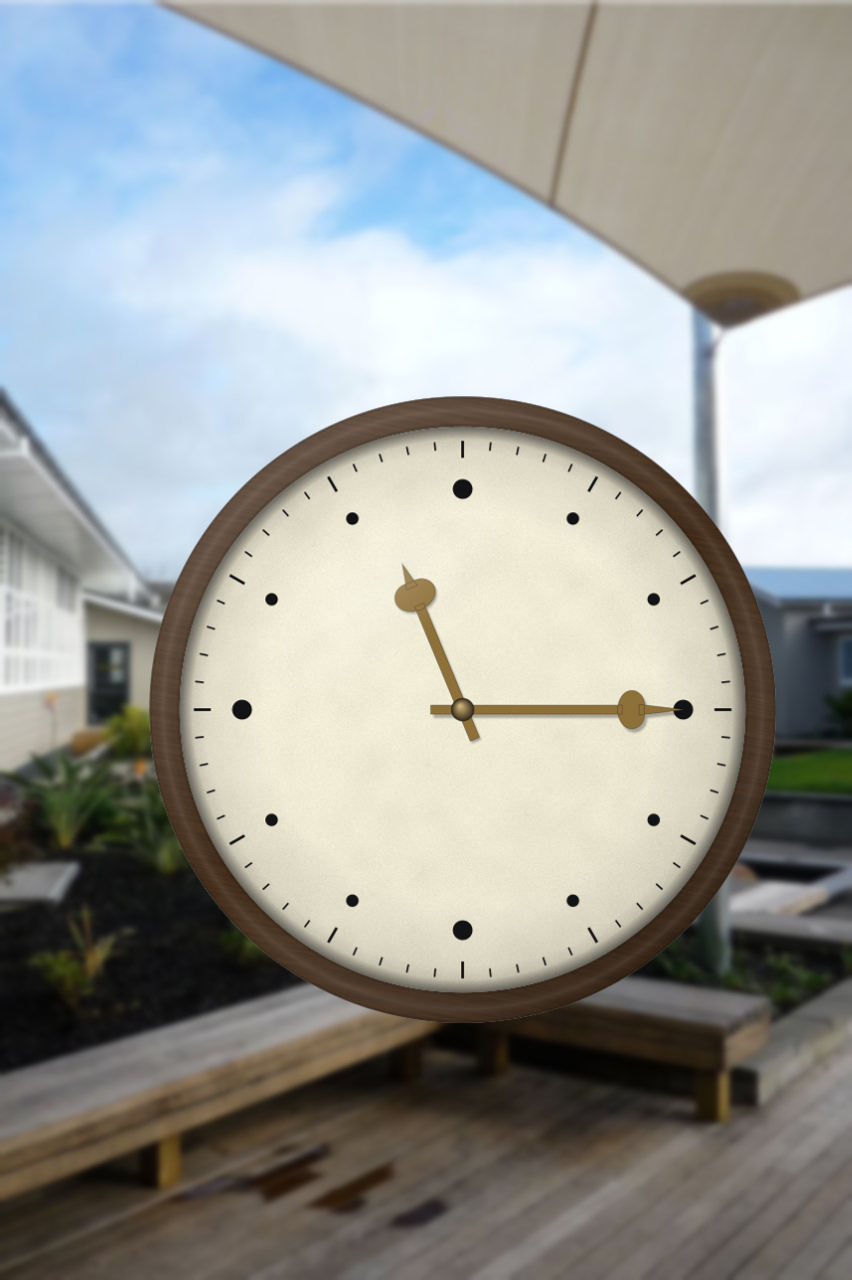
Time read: **11:15**
